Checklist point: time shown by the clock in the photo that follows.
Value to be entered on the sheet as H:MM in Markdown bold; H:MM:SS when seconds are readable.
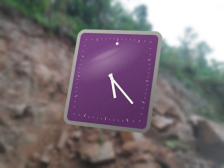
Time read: **5:22**
